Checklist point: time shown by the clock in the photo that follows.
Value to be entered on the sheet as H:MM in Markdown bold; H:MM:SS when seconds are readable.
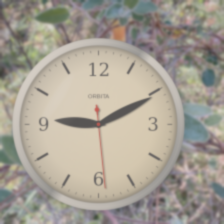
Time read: **9:10:29**
